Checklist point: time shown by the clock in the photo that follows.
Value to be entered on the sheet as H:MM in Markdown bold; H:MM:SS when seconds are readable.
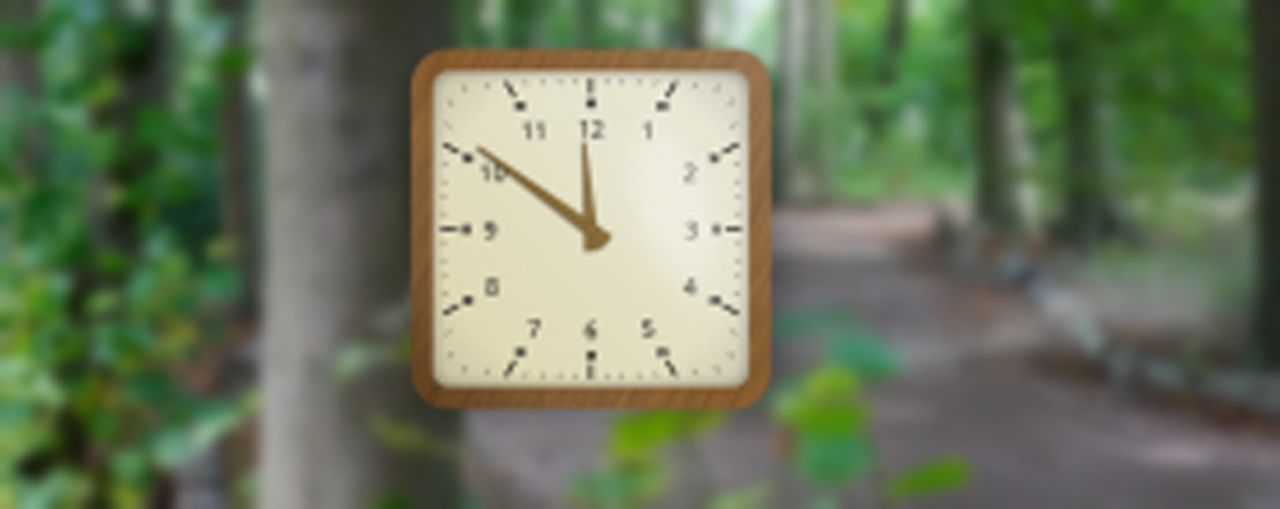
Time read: **11:51**
